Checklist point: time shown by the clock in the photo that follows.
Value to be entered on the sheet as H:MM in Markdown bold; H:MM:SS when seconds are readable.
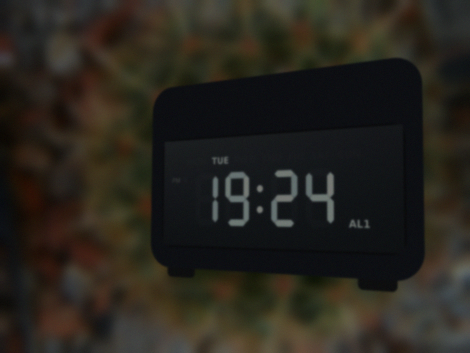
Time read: **19:24**
